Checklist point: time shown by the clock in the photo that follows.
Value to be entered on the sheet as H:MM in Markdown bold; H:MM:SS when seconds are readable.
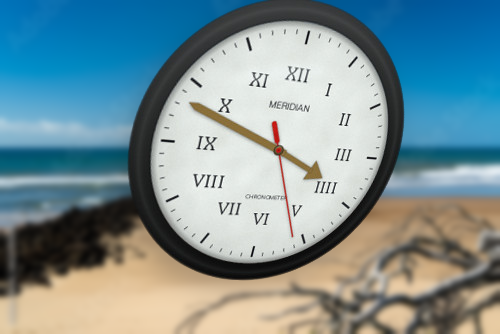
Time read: **3:48:26**
